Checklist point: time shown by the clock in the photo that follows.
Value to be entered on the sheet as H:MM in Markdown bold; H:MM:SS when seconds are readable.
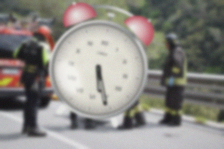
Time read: **5:26**
